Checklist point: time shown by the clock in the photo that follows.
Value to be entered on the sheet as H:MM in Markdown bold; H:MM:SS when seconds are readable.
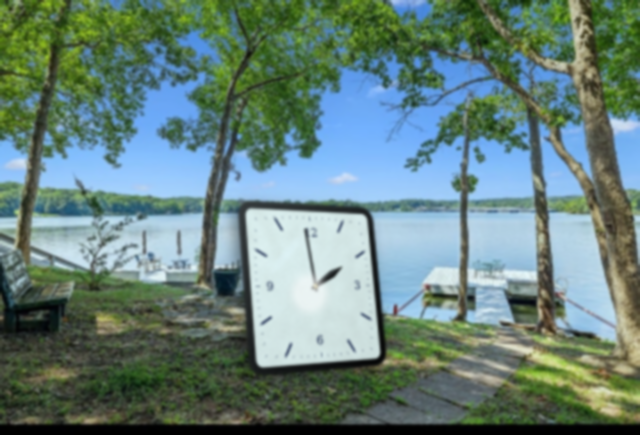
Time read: **1:59**
